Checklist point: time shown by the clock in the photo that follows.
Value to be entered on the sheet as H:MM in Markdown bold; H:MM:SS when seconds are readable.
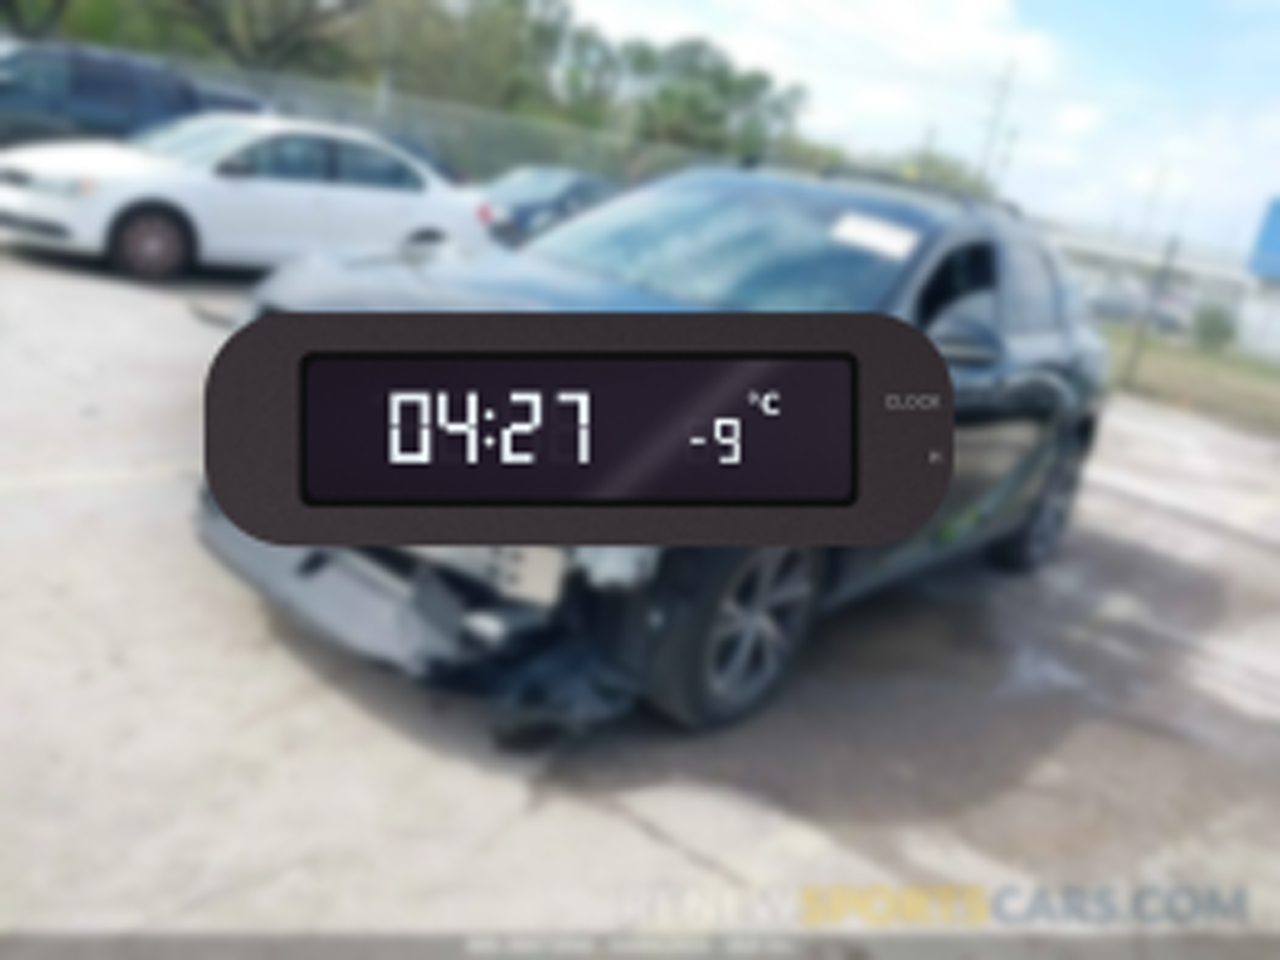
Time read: **4:27**
